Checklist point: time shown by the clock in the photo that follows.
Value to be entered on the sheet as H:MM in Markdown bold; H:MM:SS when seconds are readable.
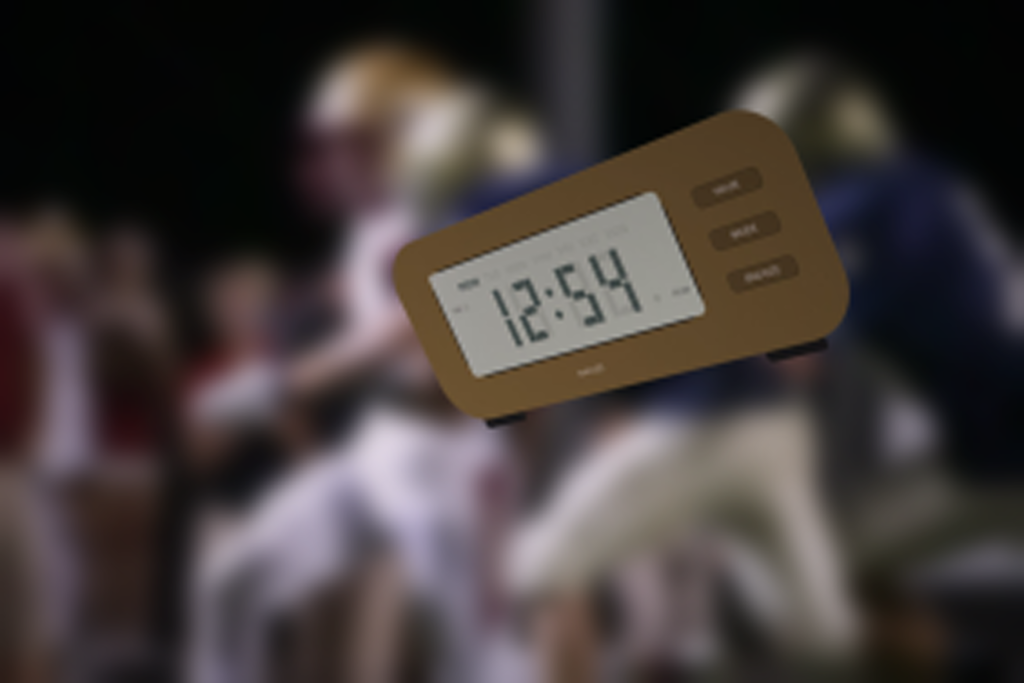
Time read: **12:54**
